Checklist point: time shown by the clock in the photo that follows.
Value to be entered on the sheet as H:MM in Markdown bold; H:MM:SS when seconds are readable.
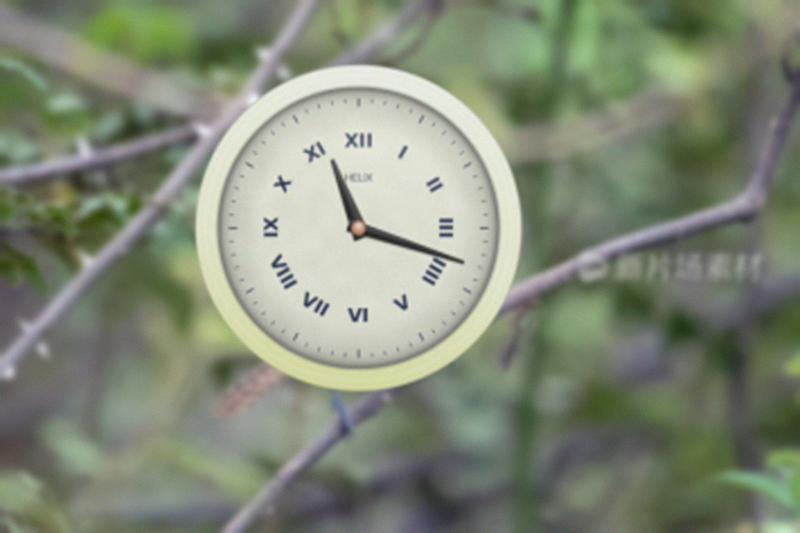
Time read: **11:18**
